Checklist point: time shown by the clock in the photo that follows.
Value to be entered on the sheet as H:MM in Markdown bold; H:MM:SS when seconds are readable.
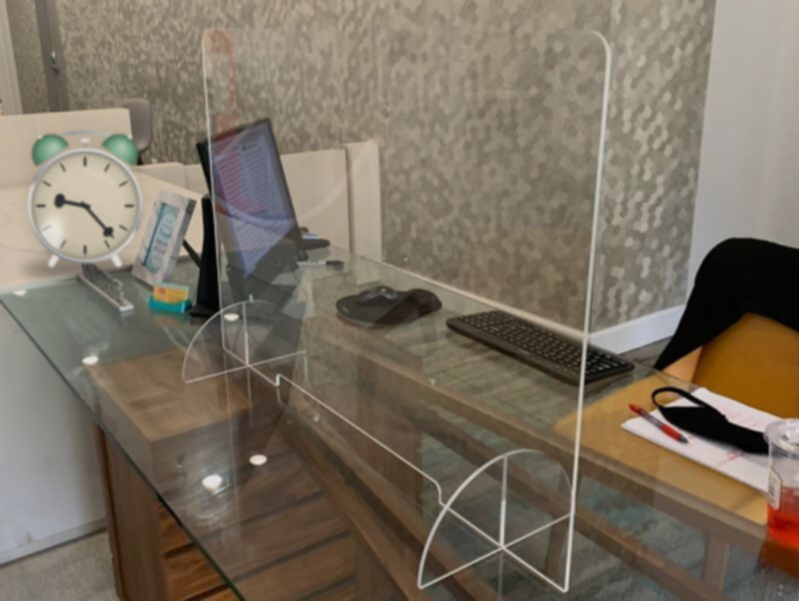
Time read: **9:23**
